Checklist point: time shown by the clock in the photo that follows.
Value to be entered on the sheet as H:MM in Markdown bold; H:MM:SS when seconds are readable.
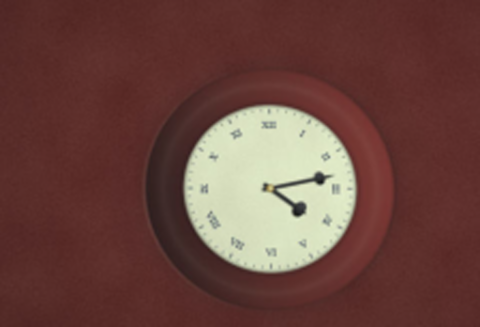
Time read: **4:13**
